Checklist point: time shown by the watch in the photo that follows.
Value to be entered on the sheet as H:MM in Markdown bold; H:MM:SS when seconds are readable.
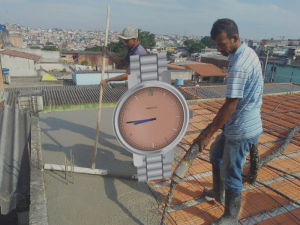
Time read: **8:45**
